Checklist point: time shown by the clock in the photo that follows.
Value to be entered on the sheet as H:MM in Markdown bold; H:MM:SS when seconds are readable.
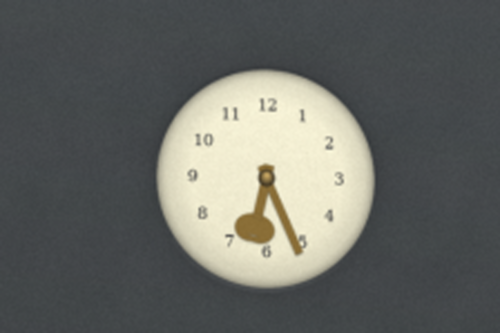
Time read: **6:26**
